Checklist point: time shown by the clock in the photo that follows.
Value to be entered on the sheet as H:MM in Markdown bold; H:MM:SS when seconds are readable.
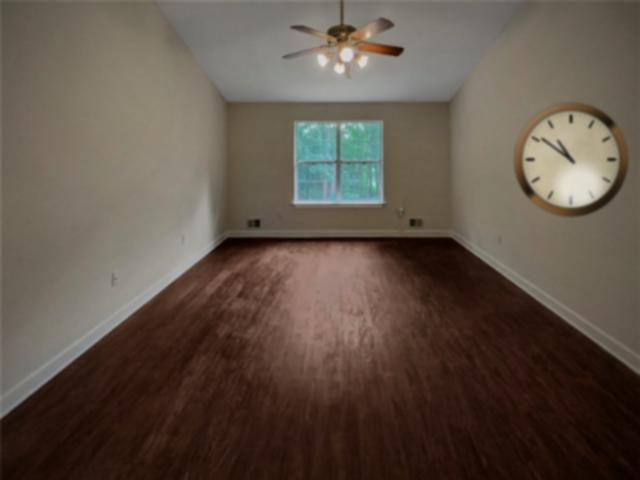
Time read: **10:51**
